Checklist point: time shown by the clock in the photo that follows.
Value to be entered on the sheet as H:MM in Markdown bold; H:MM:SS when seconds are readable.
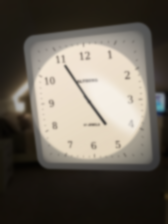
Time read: **4:55**
